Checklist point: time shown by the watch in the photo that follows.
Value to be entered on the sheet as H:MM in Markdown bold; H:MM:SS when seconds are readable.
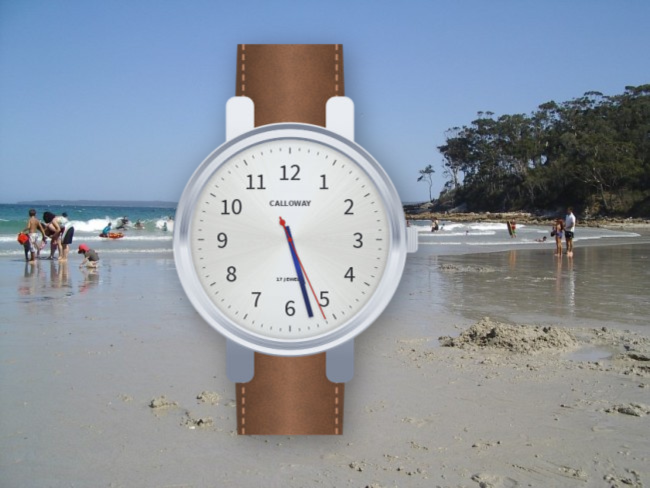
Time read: **5:27:26**
